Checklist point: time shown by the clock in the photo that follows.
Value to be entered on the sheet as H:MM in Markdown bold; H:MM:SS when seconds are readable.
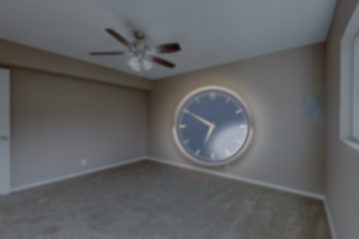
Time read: **6:50**
